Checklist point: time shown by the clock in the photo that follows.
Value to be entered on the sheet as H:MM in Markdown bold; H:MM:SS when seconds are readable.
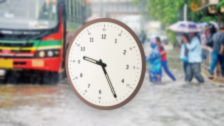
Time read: **9:25**
